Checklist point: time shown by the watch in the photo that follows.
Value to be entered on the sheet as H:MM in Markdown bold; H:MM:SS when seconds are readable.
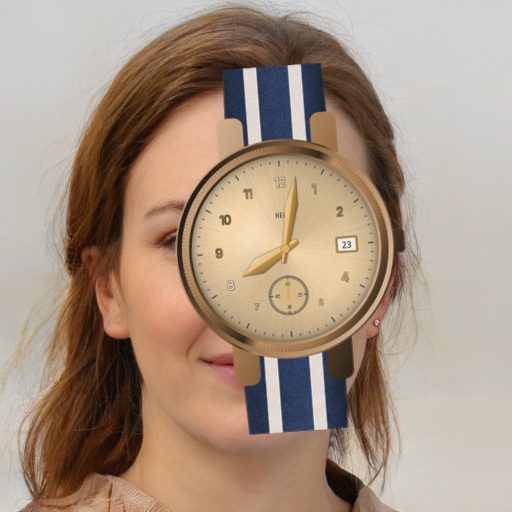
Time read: **8:02**
